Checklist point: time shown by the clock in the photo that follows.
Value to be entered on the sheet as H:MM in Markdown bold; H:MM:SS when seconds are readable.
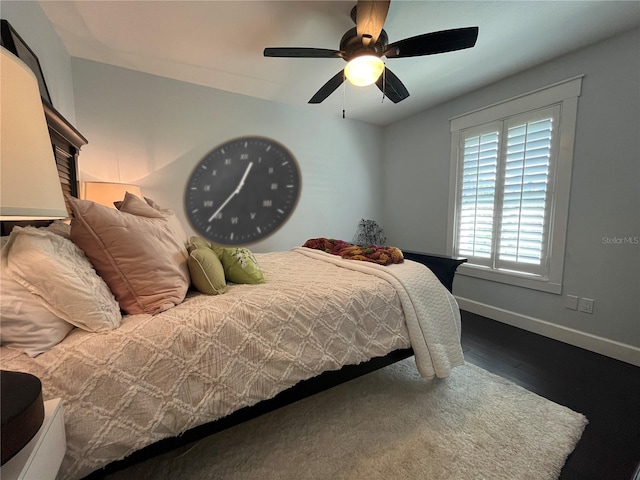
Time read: **12:36**
